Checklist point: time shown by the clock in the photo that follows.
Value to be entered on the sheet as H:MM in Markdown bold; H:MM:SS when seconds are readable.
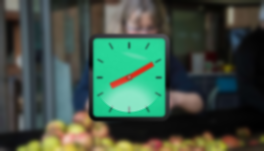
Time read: **8:10**
